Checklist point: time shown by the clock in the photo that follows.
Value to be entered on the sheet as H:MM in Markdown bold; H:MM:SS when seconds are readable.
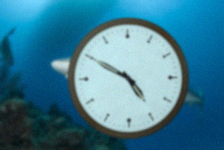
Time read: **4:50**
